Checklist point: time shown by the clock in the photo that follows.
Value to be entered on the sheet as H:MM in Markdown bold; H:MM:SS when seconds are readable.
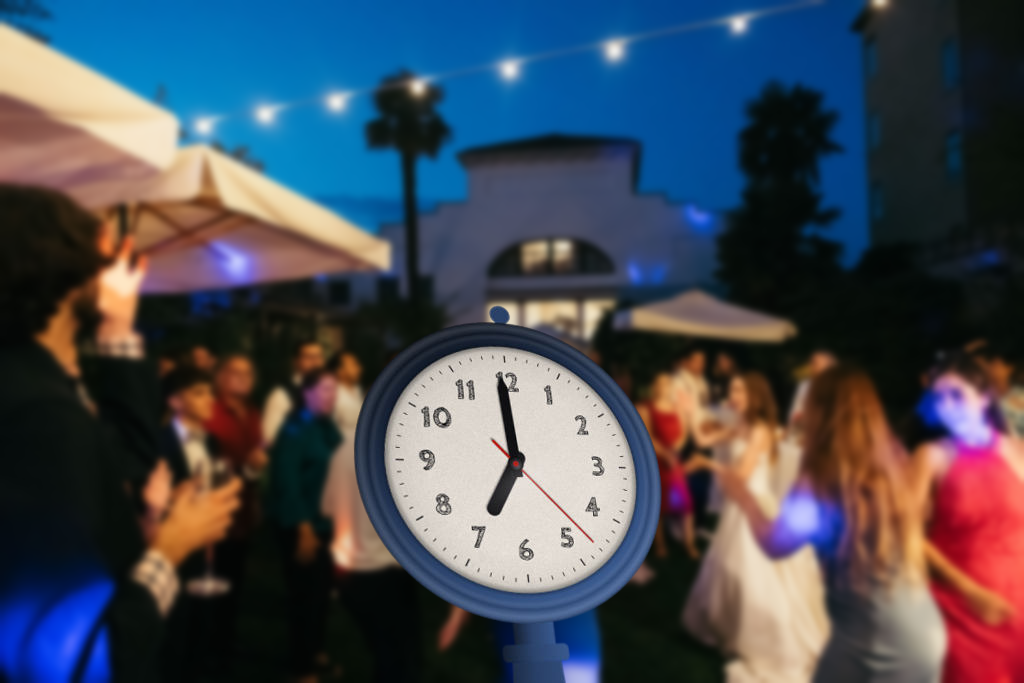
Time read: **6:59:23**
